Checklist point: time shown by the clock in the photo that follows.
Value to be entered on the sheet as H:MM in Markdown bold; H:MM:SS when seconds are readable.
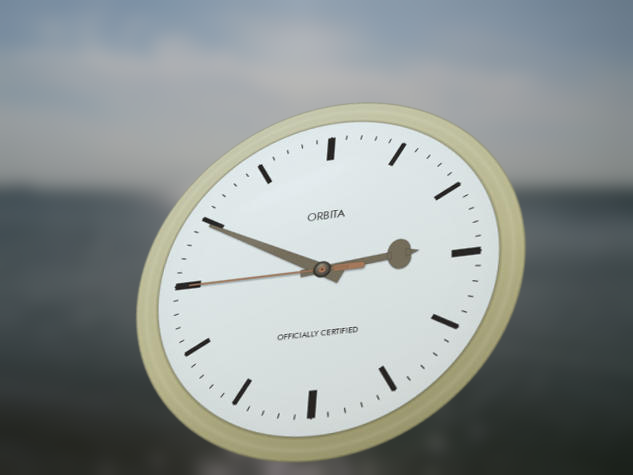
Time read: **2:49:45**
